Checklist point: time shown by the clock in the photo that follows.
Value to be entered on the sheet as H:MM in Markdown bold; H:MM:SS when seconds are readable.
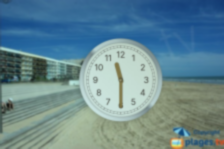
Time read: **11:30**
